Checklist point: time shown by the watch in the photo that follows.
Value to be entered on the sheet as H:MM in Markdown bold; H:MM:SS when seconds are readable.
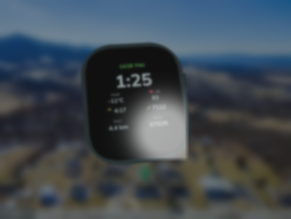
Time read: **1:25**
